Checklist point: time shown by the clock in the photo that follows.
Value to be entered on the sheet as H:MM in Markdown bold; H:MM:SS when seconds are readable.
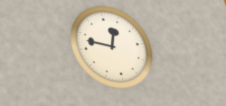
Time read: **12:48**
